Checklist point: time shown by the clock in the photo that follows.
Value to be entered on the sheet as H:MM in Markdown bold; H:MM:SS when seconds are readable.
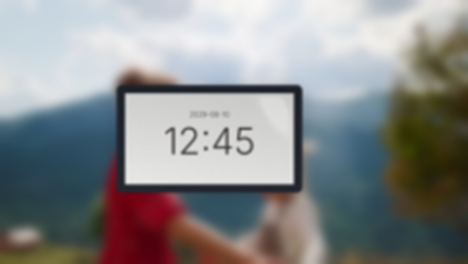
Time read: **12:45**
